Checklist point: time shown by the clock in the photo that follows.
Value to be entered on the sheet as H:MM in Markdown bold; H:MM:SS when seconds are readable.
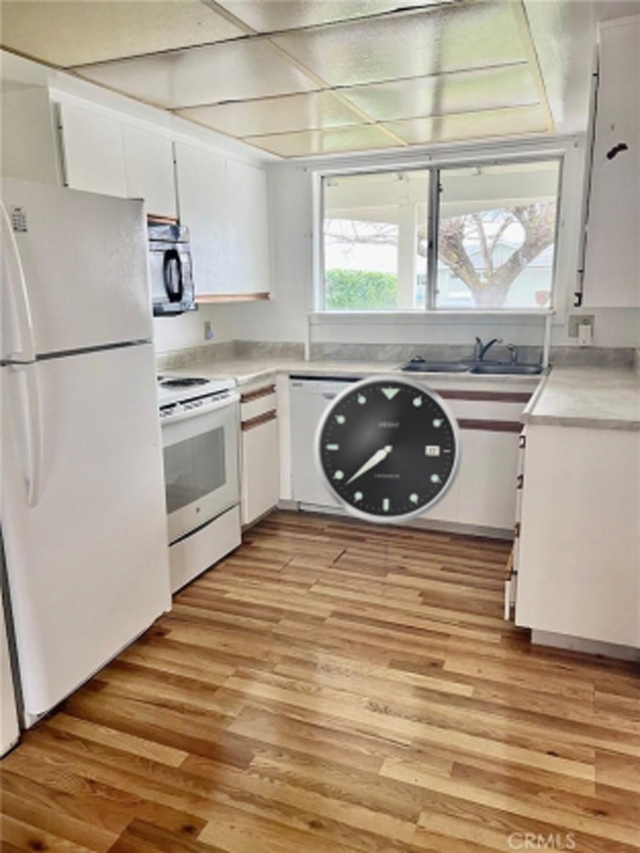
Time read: **7:38**
